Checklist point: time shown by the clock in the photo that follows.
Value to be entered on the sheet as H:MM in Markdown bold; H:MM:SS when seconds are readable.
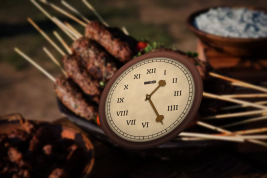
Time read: **1:25**
